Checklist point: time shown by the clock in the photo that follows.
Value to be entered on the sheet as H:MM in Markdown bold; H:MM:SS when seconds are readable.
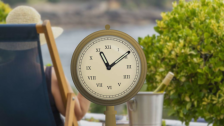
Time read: **11:09**
